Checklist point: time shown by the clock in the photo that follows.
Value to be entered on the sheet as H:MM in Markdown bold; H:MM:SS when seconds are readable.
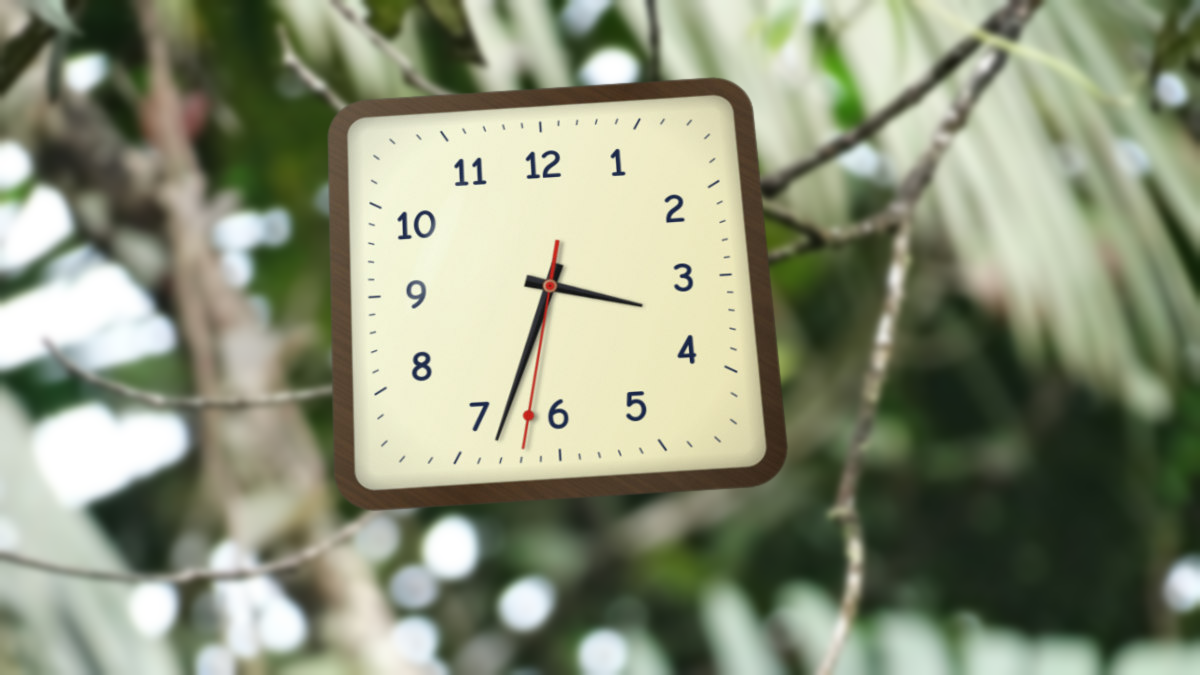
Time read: **3:33:32**
